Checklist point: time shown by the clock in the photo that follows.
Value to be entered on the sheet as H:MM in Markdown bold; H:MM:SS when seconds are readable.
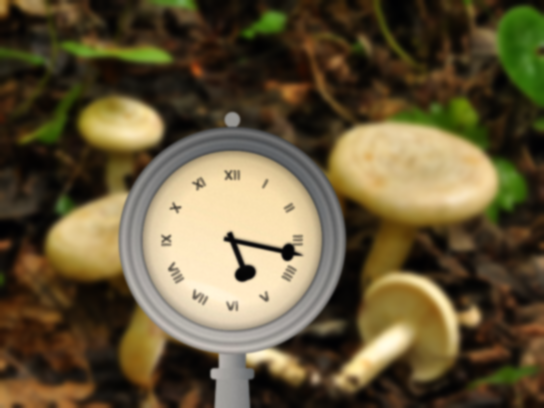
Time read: **5:17**
